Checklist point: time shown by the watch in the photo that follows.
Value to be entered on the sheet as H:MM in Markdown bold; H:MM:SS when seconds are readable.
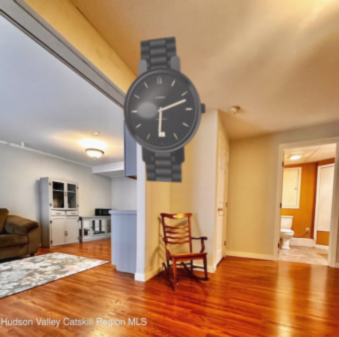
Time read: **6:12**
